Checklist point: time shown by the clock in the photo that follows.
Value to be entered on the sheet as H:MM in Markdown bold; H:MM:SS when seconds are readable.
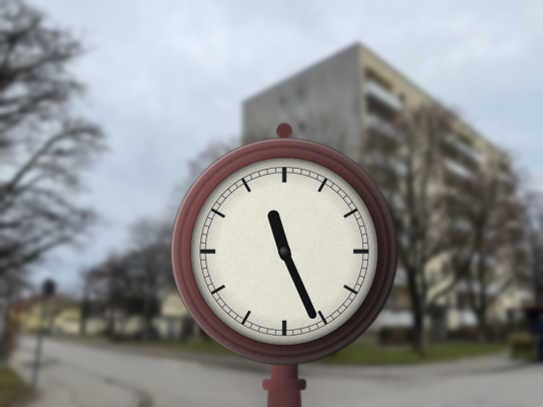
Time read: **11:26**
